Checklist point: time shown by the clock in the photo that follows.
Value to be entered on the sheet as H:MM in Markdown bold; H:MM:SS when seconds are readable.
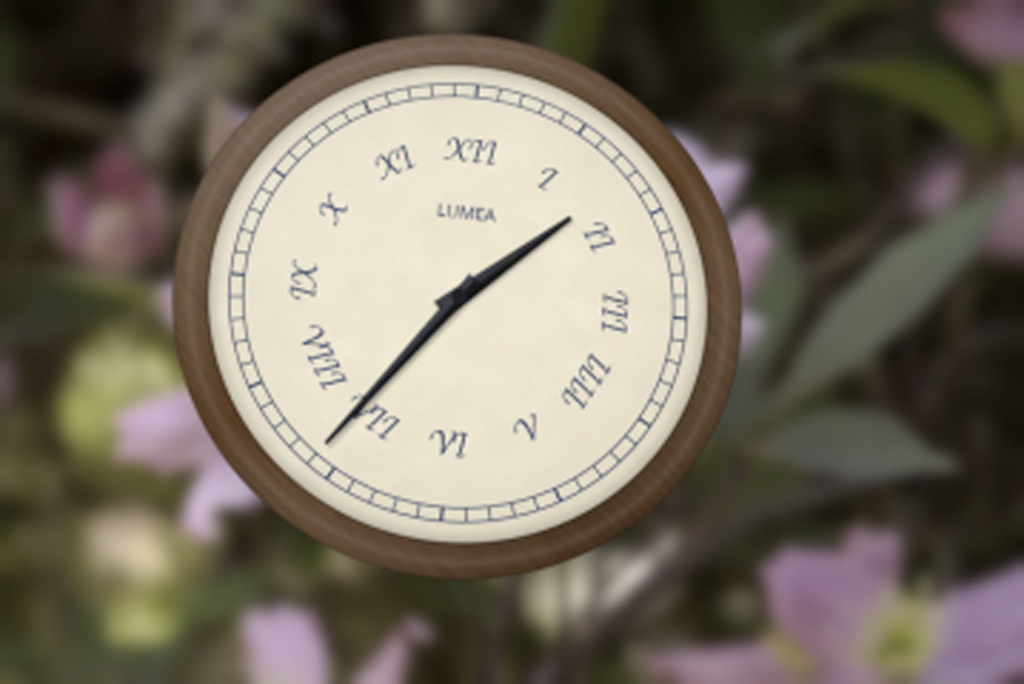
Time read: **1:36**
